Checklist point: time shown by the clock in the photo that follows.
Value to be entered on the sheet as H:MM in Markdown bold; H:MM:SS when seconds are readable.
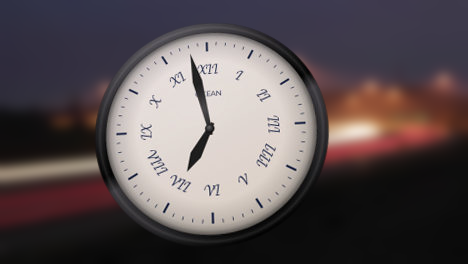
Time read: **6:58**
